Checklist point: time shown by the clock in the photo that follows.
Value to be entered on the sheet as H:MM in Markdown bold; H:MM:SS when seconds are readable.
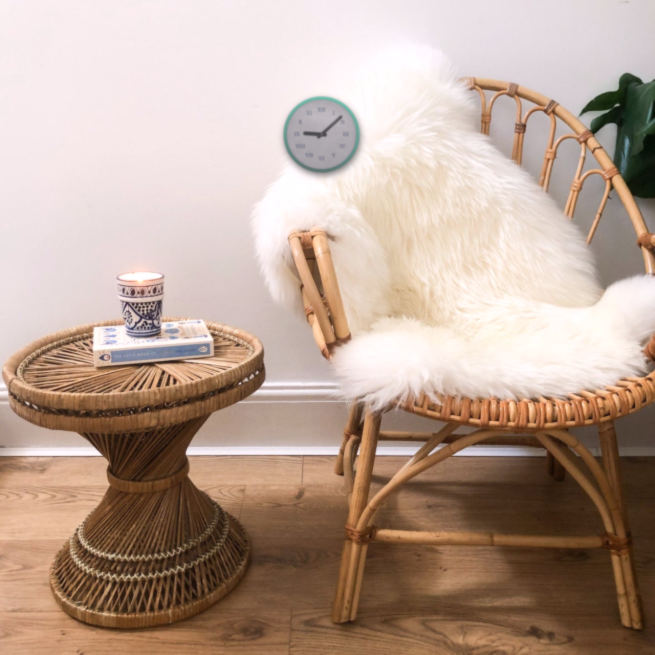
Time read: **9:08**
